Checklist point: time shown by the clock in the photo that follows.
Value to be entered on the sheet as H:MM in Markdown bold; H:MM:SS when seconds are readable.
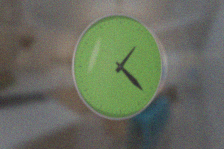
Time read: **1:22**
